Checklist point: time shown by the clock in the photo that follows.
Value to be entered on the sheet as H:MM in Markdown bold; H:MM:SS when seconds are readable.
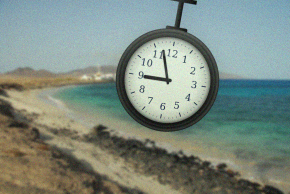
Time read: **8:57**
